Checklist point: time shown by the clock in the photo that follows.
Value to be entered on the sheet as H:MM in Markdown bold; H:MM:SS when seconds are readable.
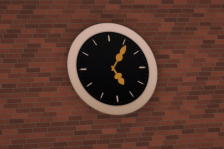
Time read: **5:06**
